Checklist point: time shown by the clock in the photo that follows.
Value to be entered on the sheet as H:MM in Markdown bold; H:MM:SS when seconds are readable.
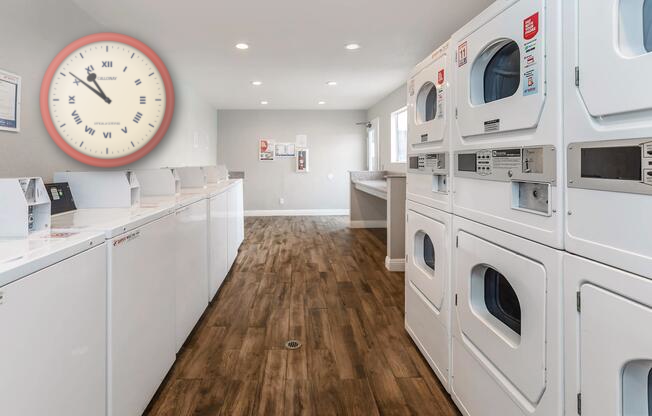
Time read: **10:51**
